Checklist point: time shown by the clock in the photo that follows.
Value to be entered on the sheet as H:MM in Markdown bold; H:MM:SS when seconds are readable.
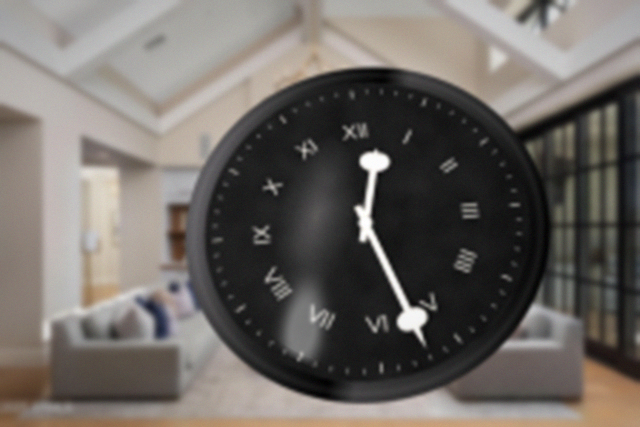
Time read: **12:27**
